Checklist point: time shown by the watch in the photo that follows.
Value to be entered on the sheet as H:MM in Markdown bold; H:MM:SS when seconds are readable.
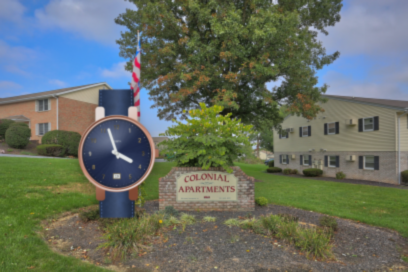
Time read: **3:57**
